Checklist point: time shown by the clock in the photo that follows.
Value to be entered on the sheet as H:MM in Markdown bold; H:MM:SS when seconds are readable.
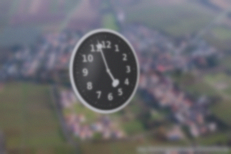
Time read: **4:57**
